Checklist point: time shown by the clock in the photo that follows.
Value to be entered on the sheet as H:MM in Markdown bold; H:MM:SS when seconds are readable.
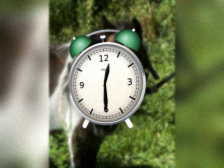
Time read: **12:30**
